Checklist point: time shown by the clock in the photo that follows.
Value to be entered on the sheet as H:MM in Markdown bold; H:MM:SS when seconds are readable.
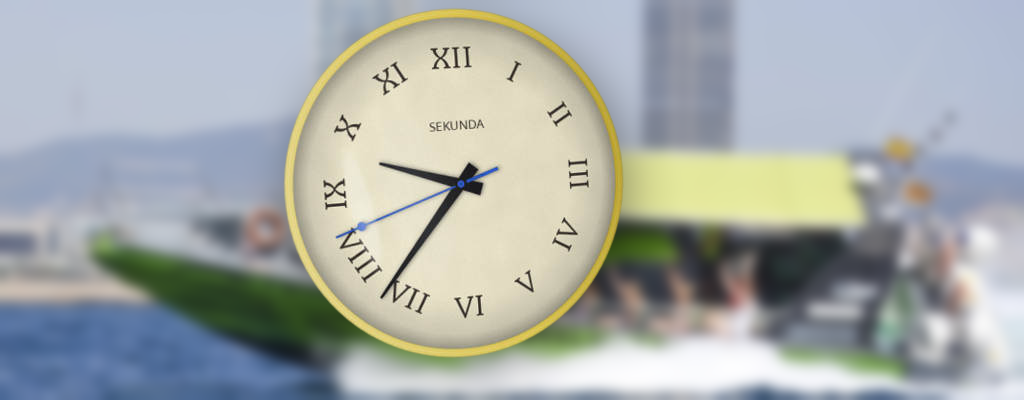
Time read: **9:36:42**
